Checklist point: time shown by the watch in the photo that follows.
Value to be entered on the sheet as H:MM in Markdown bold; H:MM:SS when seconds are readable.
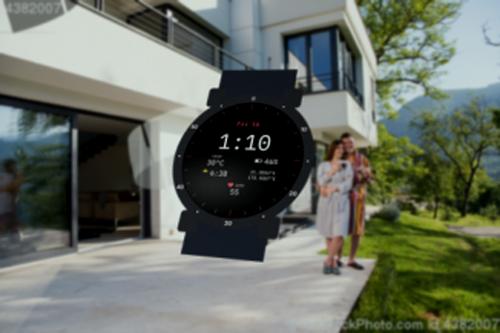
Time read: **1:10**
